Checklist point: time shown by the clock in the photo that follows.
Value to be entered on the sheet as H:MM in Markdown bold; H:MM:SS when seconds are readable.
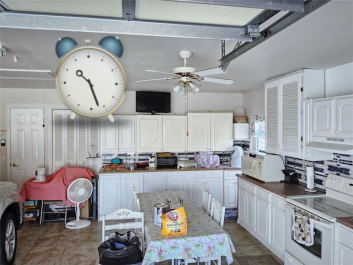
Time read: **10:27**
